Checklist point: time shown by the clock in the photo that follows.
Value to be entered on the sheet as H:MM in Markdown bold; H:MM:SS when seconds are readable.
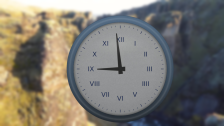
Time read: **8:59**
